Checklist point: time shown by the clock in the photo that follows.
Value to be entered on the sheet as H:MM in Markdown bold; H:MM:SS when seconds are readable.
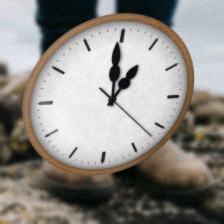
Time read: **12:59:22**
